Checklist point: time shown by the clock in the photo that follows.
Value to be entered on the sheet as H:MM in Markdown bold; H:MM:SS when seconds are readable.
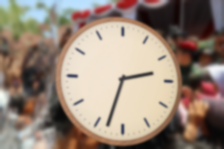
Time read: **2:33**
